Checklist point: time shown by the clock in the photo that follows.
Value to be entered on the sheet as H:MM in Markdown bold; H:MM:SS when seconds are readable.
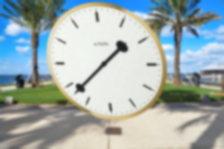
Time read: **1:38**
